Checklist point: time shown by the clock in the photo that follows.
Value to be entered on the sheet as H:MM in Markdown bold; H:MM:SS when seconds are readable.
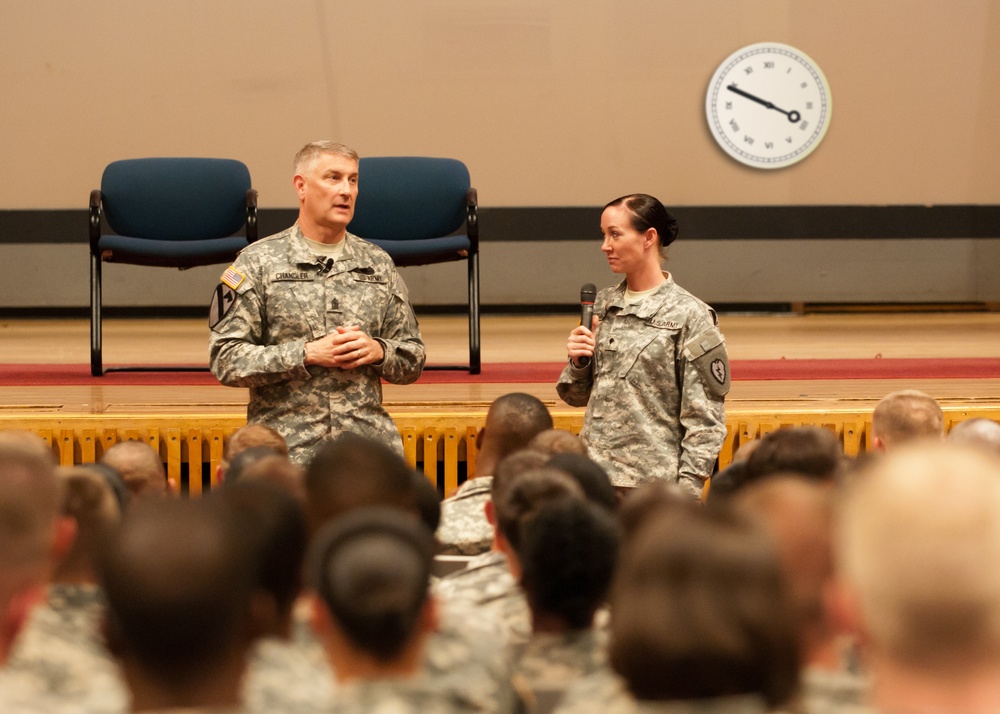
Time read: **3:49**
